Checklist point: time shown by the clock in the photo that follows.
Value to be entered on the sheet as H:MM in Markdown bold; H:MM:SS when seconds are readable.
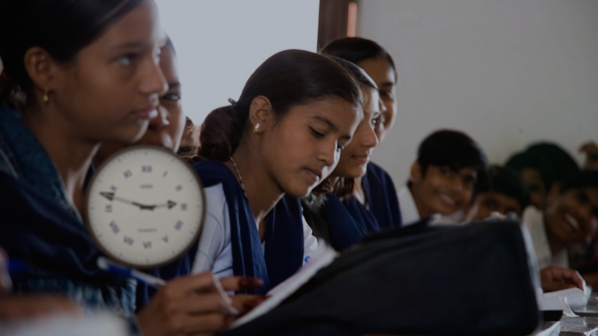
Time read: **2:48**
